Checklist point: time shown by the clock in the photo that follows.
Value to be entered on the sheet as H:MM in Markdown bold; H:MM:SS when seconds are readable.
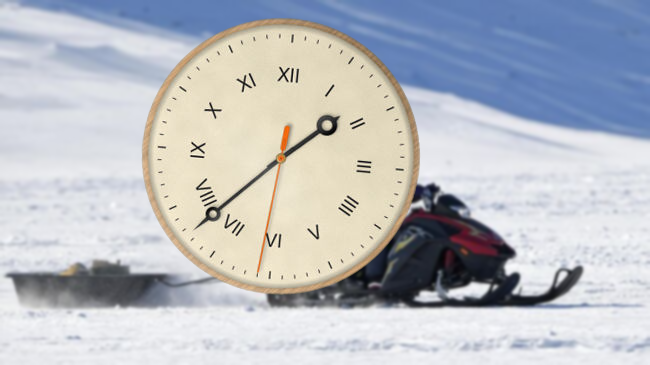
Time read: **1:37:31**
